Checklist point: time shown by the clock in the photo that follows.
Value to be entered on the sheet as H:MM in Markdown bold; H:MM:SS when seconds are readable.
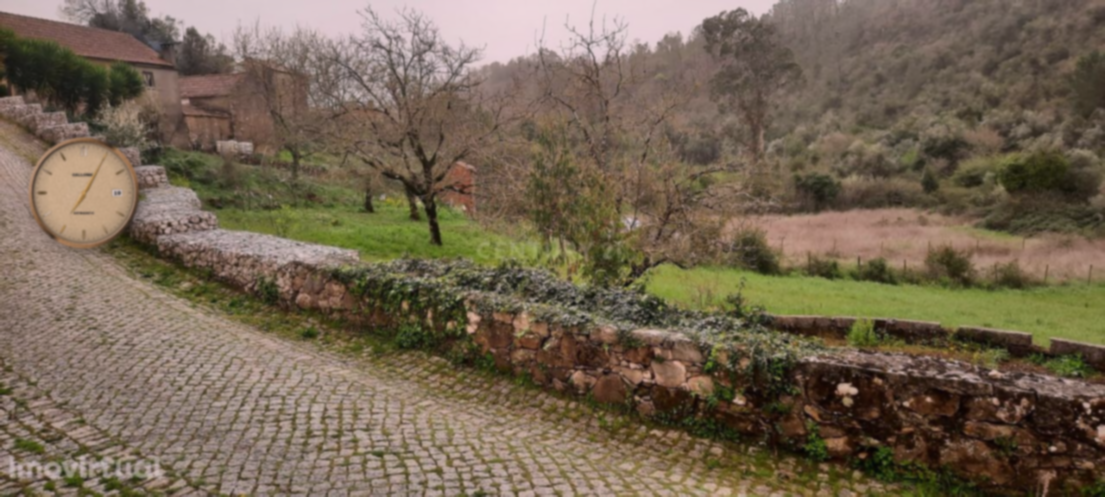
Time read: **7:05**
